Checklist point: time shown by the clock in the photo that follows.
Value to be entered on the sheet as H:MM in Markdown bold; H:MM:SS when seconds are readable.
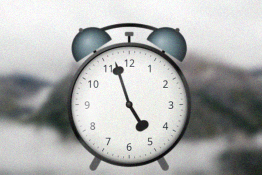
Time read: **4:57**
